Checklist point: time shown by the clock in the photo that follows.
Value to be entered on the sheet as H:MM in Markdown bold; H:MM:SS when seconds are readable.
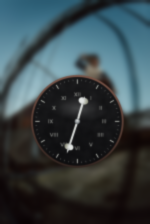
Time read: **12:33**
